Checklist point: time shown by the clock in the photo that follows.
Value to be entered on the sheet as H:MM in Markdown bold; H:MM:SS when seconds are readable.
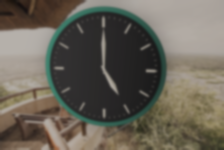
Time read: **5:00**
